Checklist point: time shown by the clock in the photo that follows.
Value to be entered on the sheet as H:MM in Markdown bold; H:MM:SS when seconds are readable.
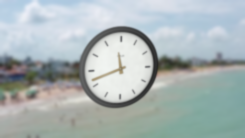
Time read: **11:42**
